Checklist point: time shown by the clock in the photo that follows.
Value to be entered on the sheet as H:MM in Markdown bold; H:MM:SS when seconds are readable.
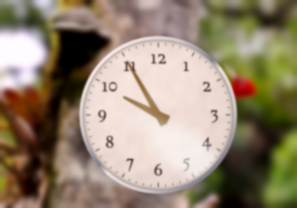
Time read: **9:55**
